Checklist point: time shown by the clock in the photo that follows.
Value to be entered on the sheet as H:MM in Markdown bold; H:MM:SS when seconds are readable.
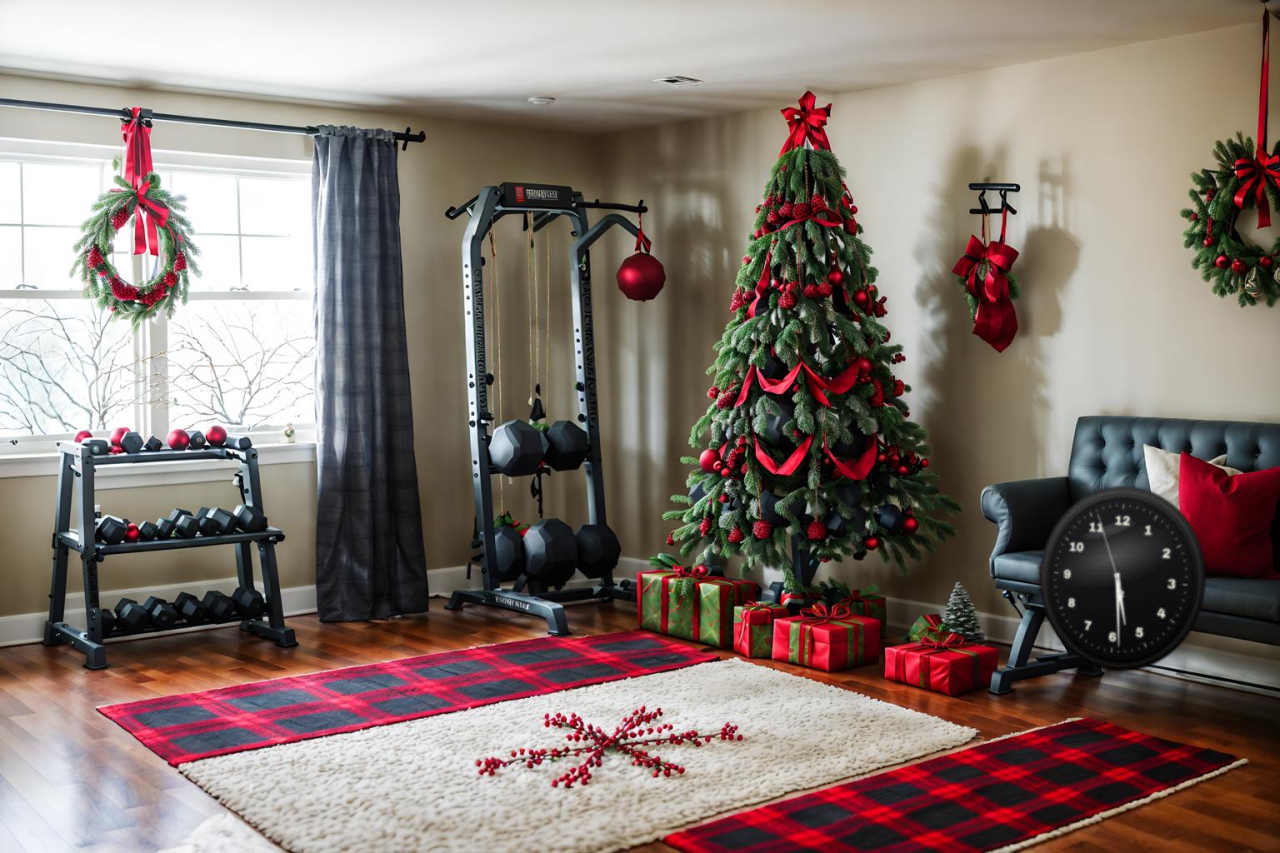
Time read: **5:28:56**
